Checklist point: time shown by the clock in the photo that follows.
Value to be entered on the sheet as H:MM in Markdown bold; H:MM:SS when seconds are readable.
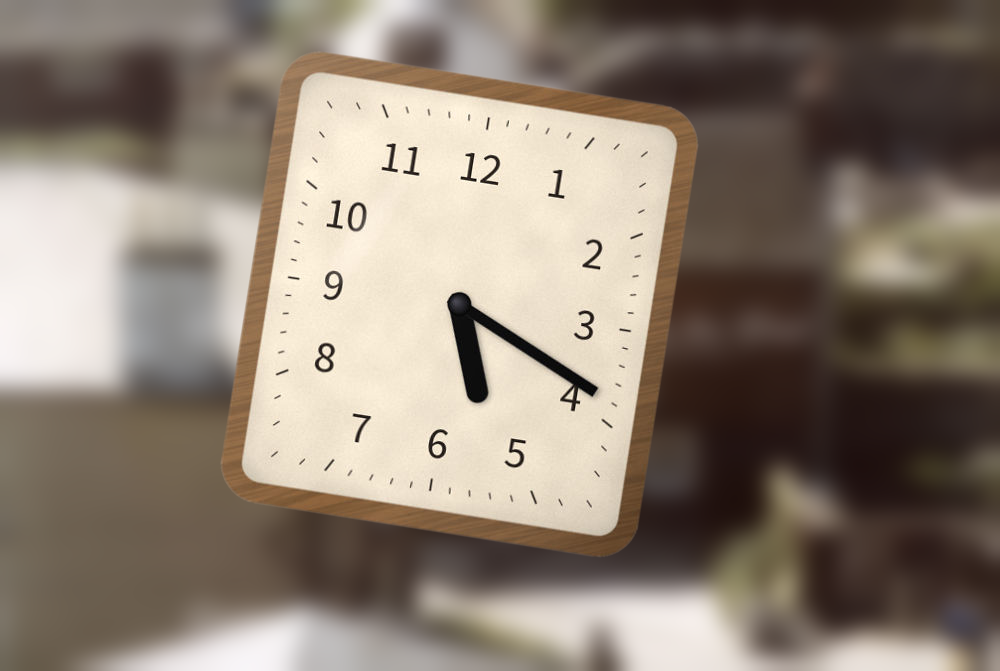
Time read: **5:19**
